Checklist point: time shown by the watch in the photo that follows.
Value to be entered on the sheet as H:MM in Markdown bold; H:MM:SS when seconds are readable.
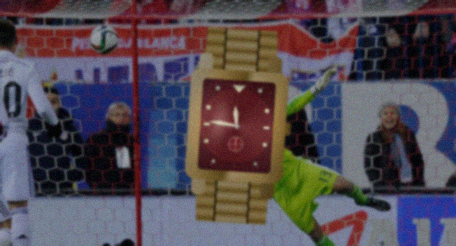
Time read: **11:46**
